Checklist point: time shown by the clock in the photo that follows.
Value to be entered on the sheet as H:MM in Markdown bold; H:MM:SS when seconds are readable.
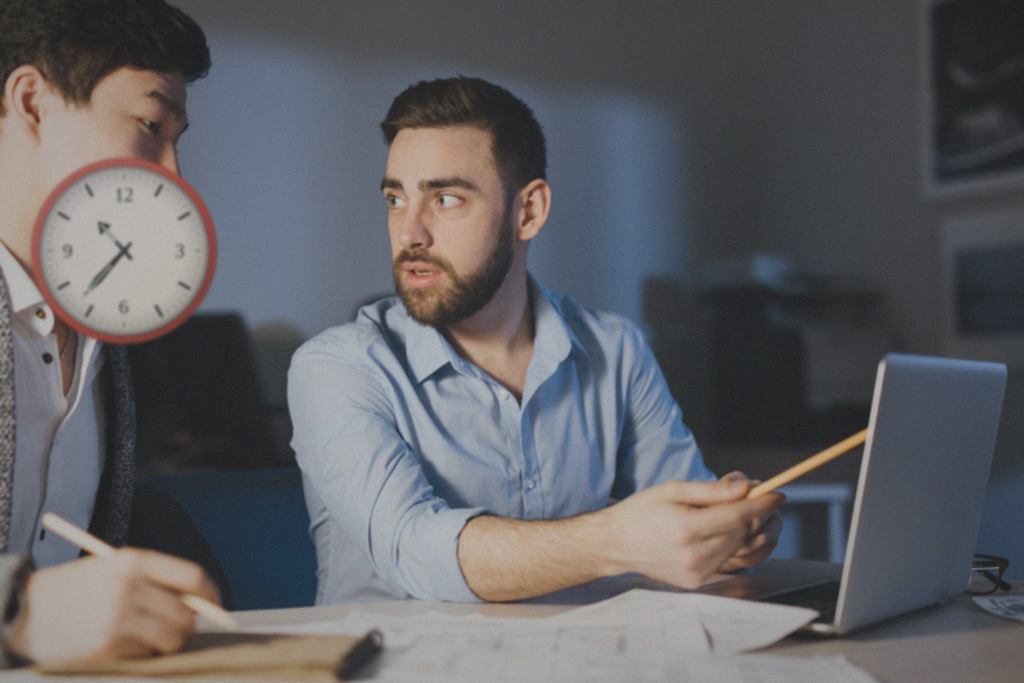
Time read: **10:37**
